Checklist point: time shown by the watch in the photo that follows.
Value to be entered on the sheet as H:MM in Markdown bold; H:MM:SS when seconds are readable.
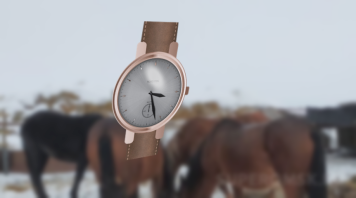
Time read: **3:27**
